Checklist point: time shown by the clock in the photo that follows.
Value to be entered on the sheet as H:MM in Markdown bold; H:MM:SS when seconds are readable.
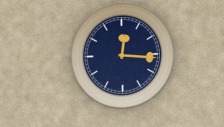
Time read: **12:16**
